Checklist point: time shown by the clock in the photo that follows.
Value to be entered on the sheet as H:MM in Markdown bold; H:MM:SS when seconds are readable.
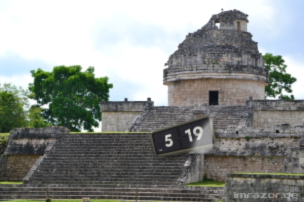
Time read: **5:19**
